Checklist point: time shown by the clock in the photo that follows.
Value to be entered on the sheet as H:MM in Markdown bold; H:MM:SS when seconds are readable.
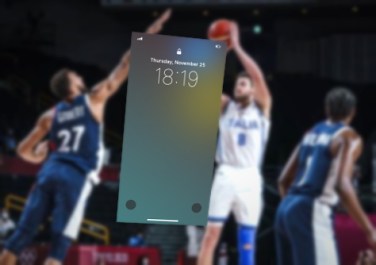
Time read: **18:19**
